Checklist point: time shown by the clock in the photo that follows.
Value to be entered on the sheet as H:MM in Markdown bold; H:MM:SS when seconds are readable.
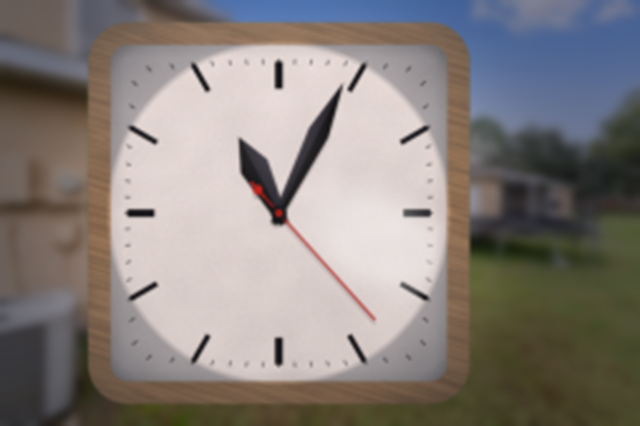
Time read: **11:04:23**
